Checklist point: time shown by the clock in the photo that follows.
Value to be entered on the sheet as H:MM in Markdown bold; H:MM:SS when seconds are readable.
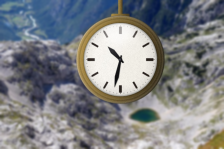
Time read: **10:32**
